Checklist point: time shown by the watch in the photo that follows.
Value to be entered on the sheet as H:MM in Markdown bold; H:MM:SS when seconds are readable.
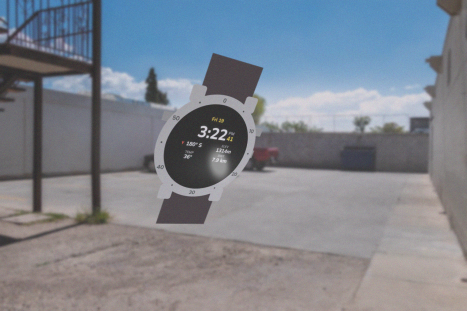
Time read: **3:22**
